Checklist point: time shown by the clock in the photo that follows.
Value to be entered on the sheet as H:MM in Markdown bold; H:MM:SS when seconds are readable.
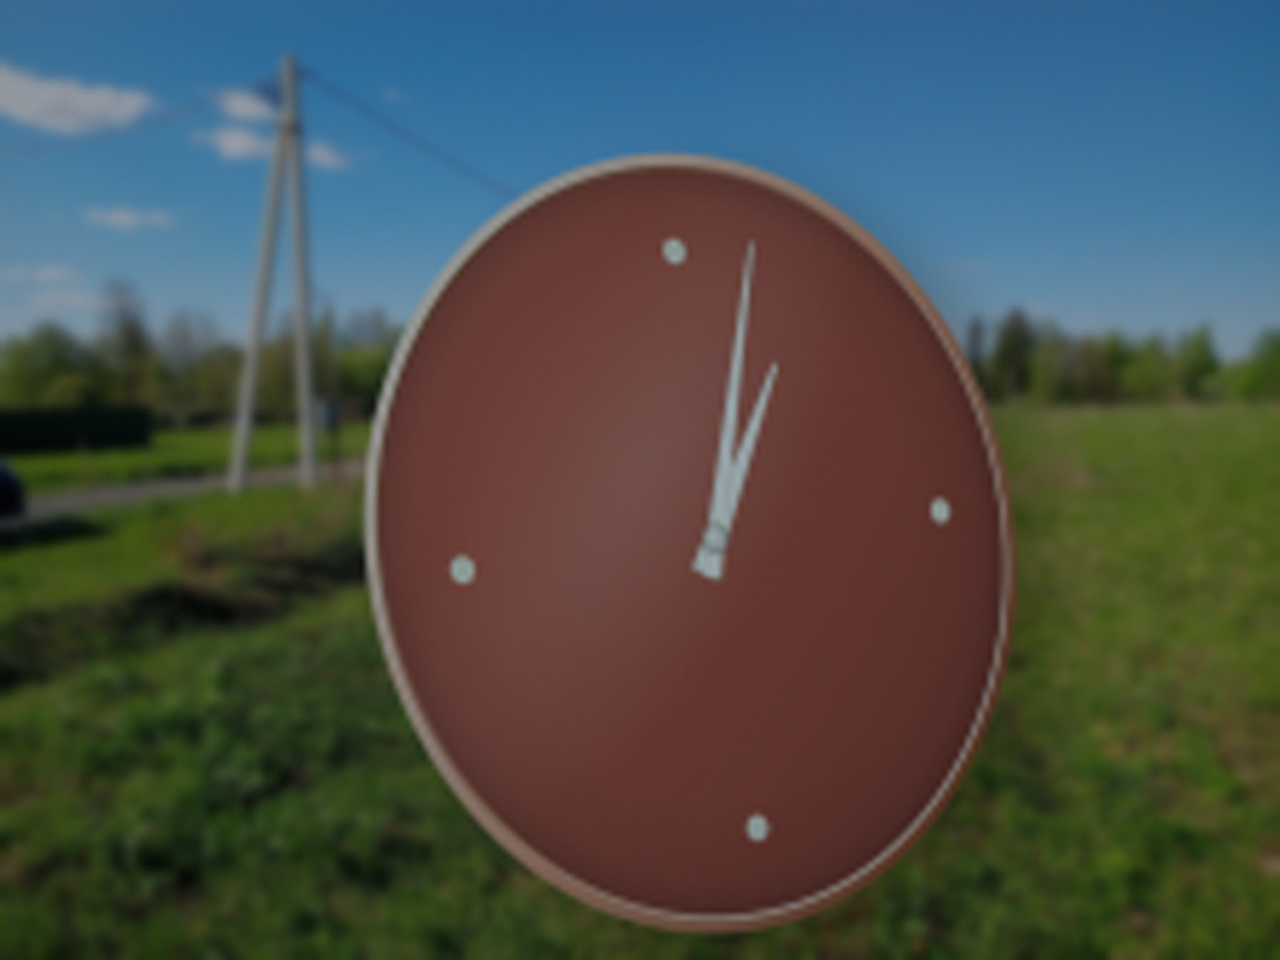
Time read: **1:03**
